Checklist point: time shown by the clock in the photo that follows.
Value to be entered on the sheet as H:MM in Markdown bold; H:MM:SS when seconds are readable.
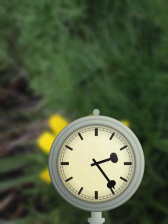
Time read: **2:24**
